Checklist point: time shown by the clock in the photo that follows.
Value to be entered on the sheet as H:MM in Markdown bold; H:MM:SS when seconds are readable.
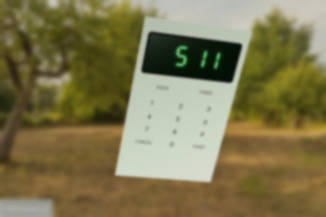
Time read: **5:11**
